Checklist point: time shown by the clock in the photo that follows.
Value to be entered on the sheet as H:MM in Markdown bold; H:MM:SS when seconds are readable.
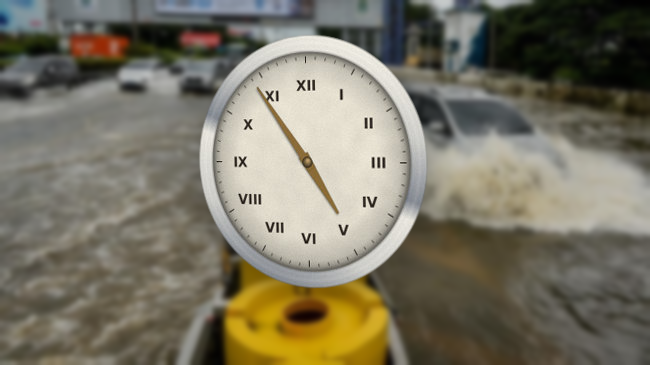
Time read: **4:54**
